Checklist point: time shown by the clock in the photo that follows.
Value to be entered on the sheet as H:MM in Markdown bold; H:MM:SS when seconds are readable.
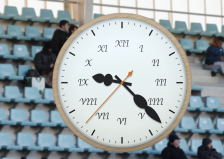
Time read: **9:22:37**
